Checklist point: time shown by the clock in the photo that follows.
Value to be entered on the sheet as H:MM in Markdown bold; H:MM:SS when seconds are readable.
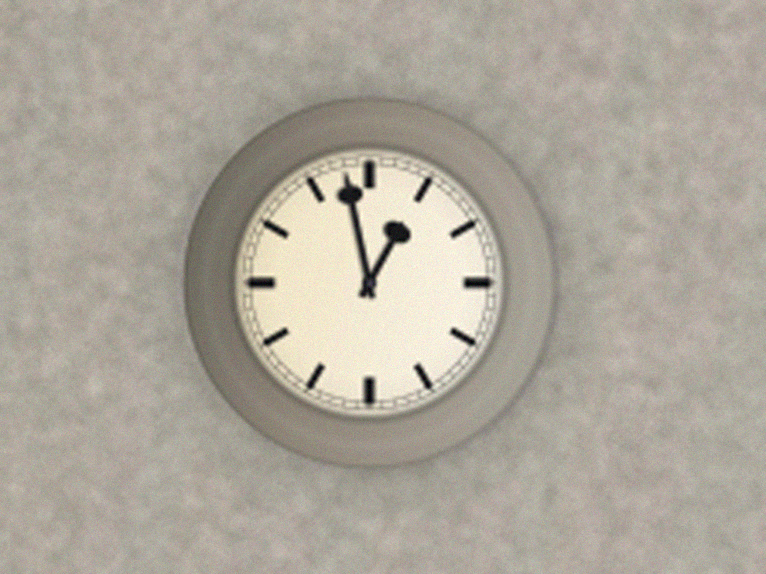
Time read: **12:58**
